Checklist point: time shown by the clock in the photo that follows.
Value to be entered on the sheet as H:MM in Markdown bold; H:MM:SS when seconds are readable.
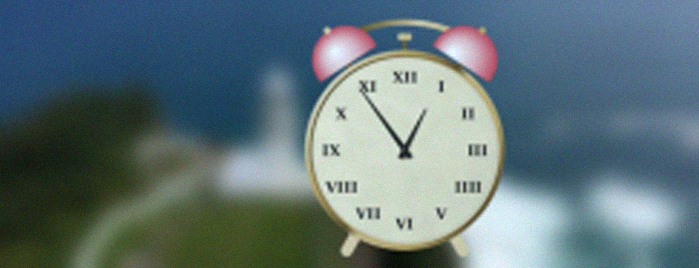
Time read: **12:54**
